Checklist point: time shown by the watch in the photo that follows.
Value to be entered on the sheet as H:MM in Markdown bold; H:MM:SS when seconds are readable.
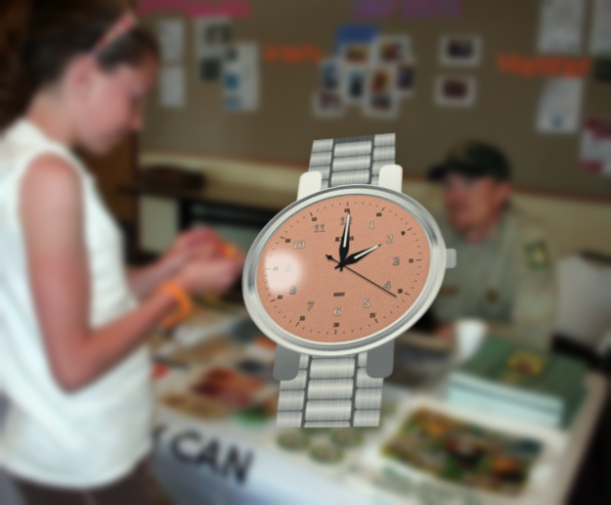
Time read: **2:00:21**
